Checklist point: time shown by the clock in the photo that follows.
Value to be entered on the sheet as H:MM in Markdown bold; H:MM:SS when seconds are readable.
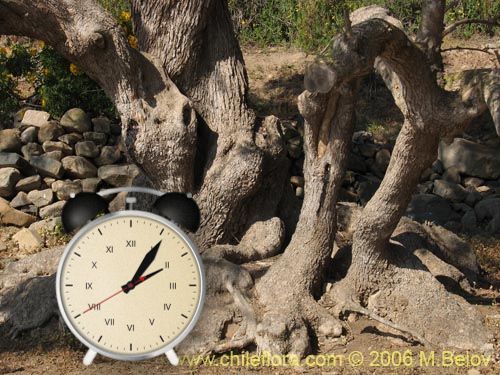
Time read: **2:05:40**
